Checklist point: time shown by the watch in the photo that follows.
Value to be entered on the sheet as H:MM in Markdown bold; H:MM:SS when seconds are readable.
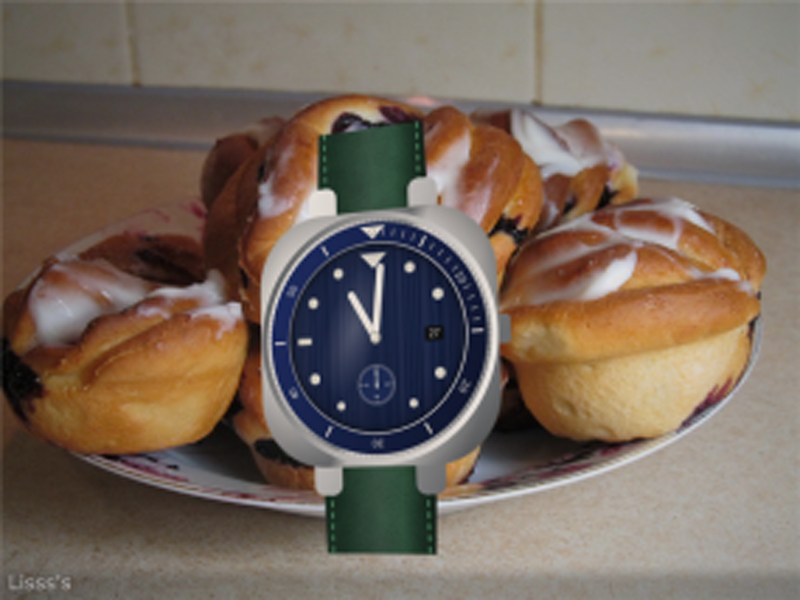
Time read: **11:01**
